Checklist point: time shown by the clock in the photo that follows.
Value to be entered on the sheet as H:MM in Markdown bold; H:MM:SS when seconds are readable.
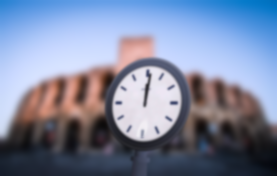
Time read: **12:01**
